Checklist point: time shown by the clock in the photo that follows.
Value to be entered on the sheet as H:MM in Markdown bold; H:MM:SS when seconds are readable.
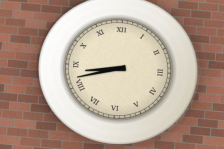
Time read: **8:42**
